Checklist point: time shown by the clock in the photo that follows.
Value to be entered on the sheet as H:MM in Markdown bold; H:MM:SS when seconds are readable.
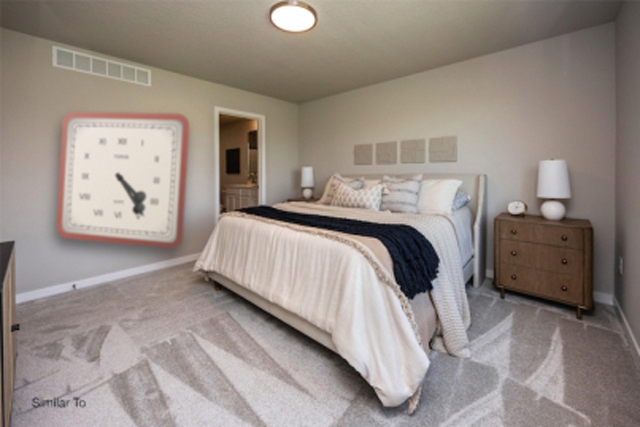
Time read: **4:24**
